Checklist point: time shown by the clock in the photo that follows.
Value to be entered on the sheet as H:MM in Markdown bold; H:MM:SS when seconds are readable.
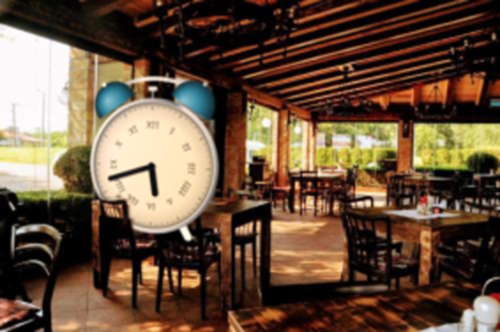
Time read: **5:42**
